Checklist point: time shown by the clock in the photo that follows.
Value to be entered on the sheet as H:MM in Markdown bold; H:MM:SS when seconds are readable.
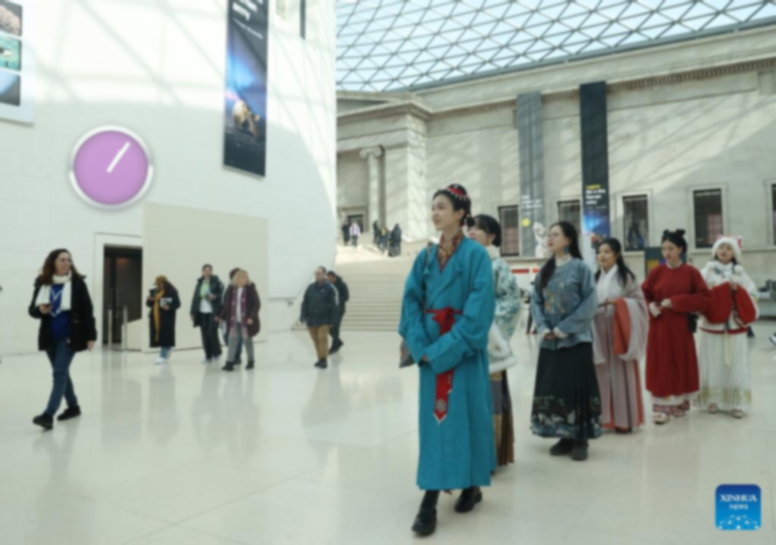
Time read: **1:06**
